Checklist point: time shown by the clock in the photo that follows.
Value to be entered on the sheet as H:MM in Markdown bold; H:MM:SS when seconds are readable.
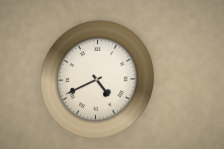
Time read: **4:41**
